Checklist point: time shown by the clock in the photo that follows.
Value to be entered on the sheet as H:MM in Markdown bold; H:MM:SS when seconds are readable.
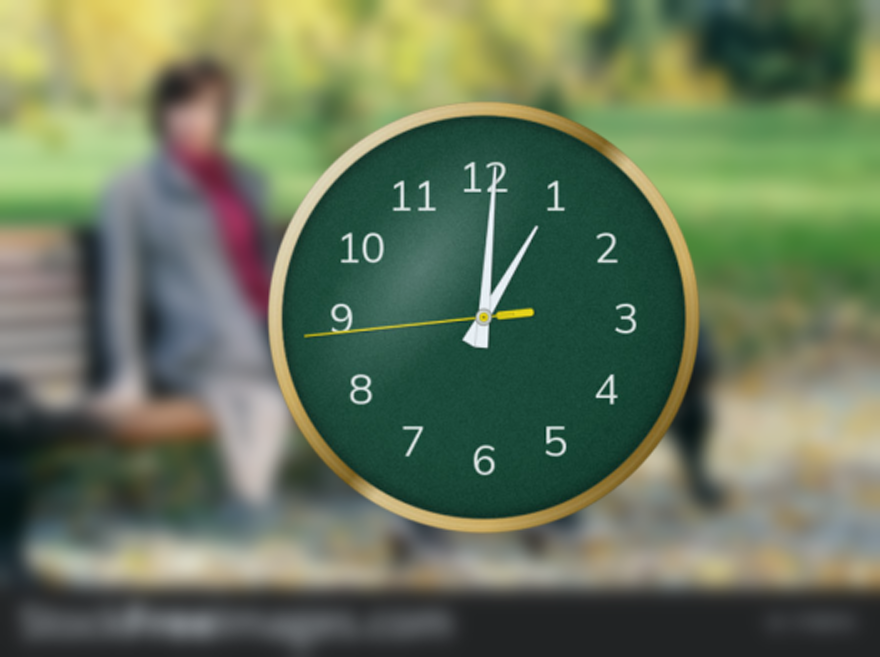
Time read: **1:00:44**
